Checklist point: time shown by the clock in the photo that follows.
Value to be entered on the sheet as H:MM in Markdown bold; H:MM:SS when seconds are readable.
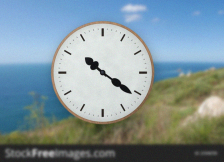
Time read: **10:21**
